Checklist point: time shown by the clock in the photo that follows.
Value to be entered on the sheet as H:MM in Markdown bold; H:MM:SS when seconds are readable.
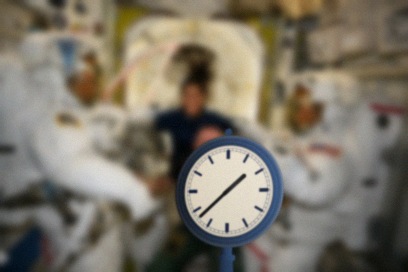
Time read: **1:38**
